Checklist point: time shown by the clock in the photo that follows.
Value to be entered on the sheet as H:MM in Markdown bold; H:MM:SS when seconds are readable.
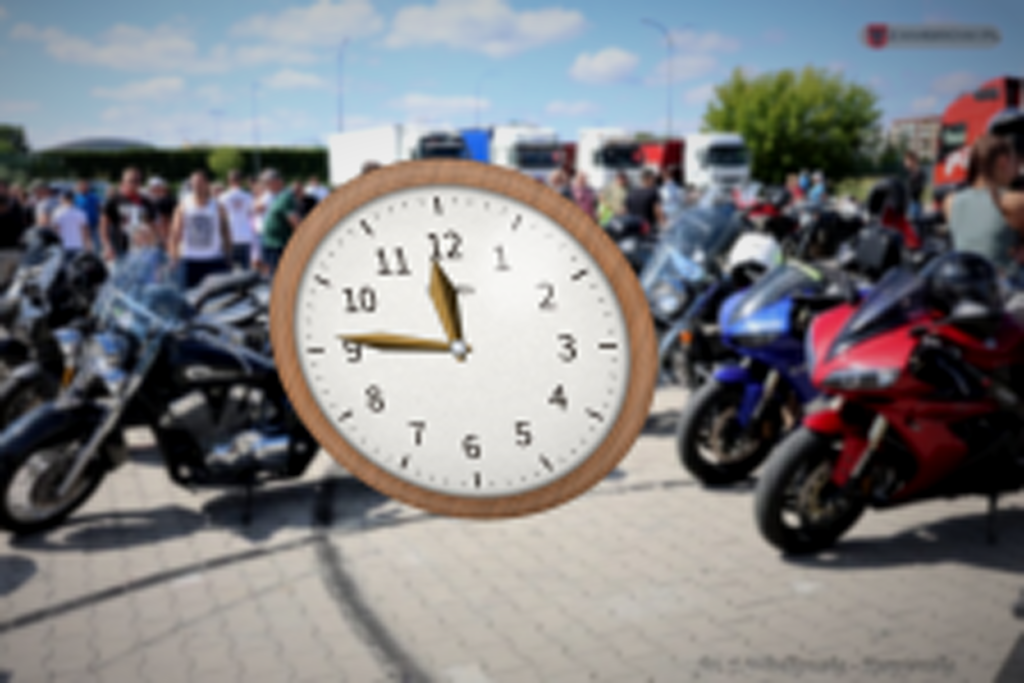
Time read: **11:46**
